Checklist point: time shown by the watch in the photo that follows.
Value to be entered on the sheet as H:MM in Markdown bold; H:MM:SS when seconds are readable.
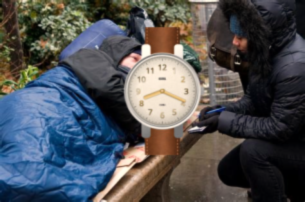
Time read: **8:19**
